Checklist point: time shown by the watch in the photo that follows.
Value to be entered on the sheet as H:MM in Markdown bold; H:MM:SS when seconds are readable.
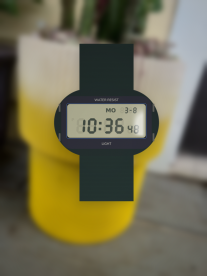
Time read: **10:36:48**
